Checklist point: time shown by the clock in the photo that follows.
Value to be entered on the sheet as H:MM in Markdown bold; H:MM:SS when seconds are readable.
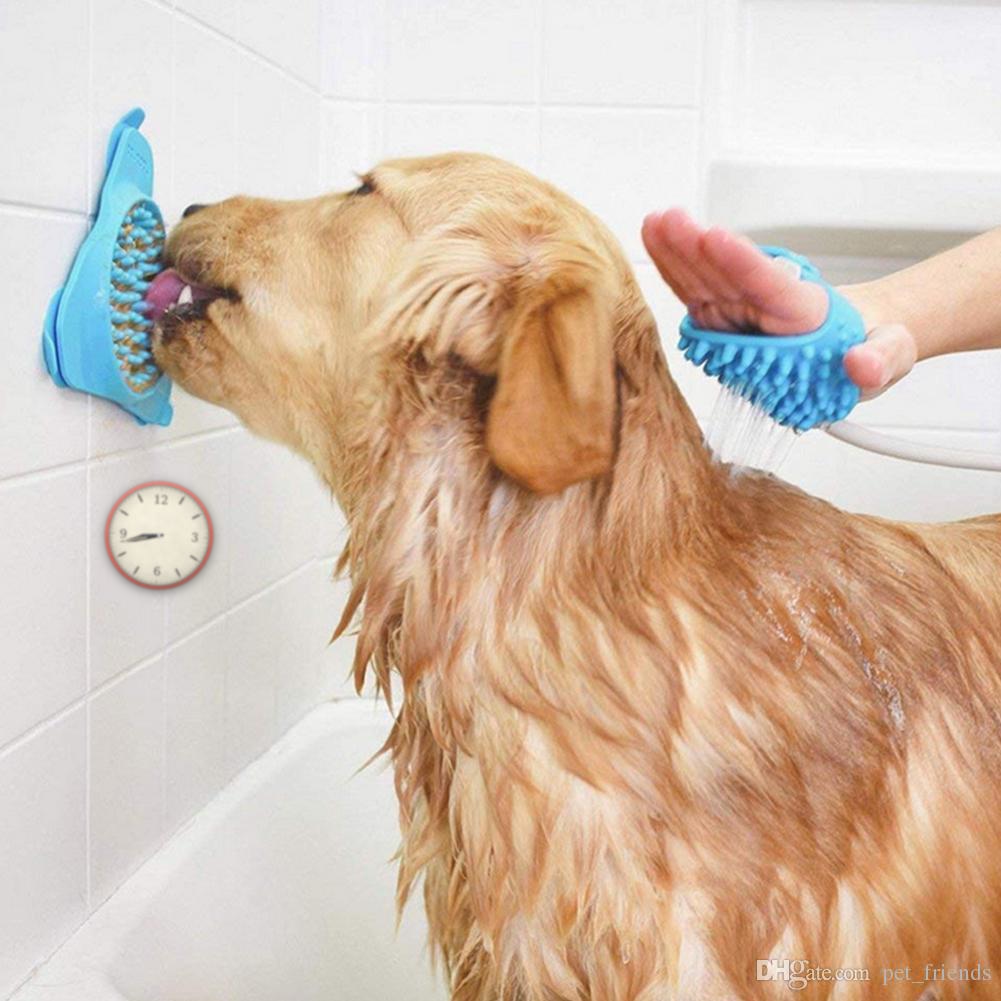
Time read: **8:43**
